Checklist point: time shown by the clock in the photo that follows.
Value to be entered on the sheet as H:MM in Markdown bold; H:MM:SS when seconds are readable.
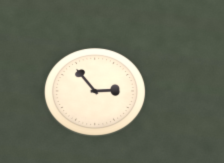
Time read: **2:54**
